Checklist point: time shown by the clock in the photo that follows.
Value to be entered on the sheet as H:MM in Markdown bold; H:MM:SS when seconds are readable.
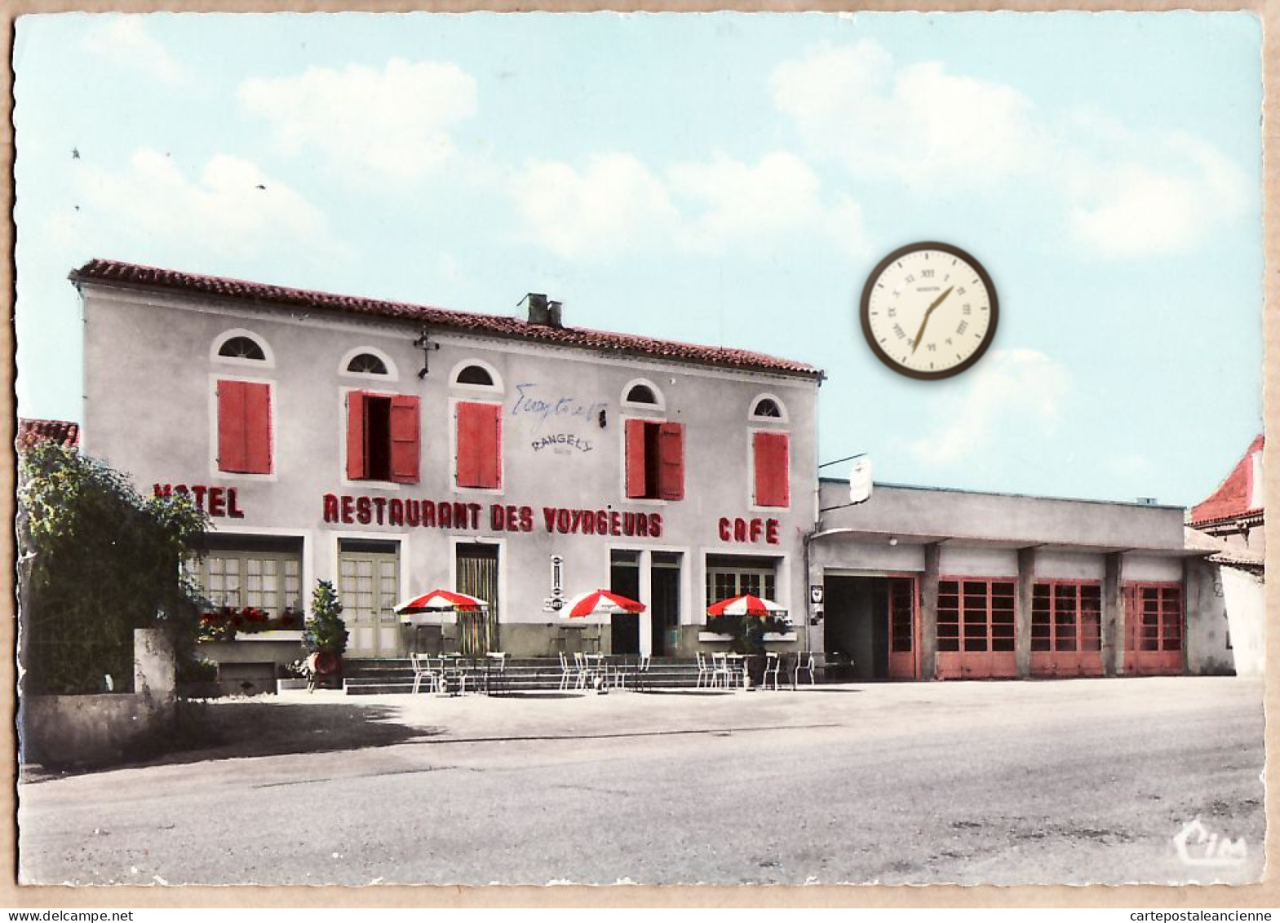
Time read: **1:34**
